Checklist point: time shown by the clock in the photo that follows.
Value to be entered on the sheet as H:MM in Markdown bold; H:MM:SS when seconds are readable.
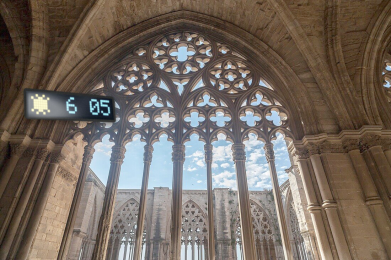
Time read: **6:05**
